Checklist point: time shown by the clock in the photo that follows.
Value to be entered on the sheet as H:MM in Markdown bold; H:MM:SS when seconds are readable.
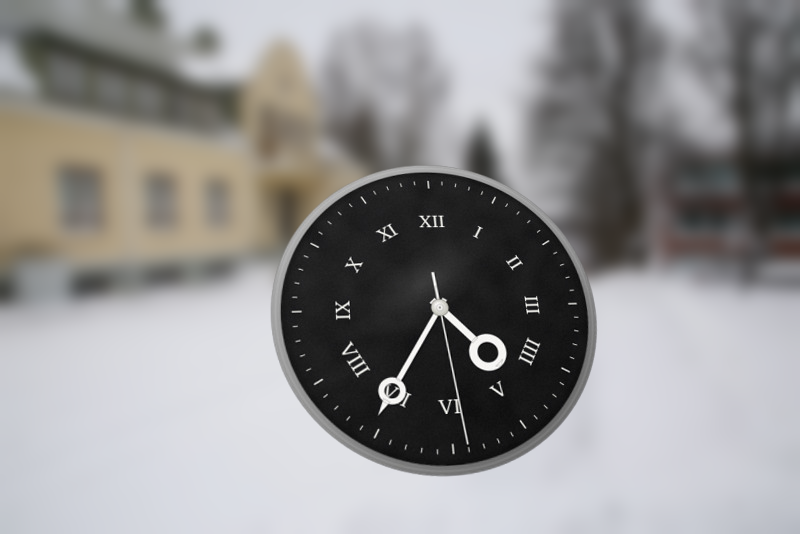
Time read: **4:35:29**
